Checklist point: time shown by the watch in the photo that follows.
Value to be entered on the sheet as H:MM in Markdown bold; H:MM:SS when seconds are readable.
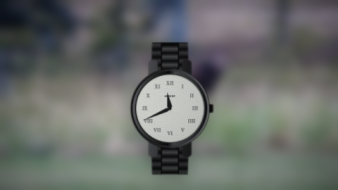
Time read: **11:41**
